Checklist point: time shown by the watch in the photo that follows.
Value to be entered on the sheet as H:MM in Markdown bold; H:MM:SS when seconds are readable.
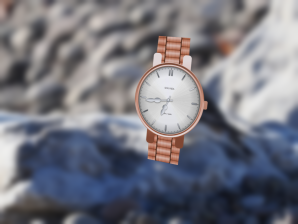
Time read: **6:44**
